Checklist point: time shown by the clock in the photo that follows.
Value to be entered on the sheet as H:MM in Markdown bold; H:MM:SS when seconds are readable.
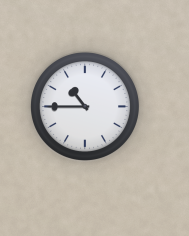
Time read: **10:45**
